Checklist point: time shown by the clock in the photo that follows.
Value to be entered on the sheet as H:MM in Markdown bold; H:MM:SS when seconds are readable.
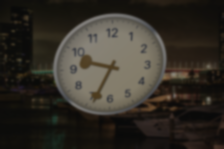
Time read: **9:34**
